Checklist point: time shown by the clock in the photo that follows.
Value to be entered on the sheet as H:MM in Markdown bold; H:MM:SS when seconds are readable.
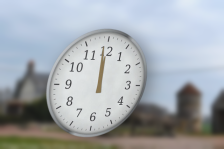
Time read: **11:59**
